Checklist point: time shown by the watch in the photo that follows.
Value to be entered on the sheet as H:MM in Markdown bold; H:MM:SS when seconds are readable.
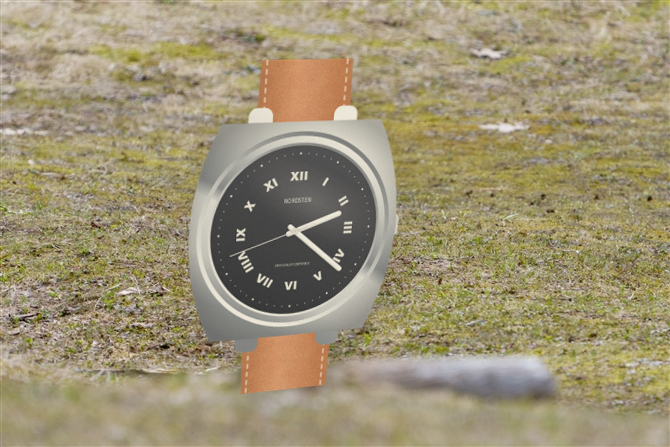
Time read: **2:21:42**
